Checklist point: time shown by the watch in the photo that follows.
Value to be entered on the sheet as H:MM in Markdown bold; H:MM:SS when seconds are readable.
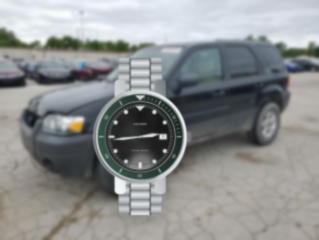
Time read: **2:44**
